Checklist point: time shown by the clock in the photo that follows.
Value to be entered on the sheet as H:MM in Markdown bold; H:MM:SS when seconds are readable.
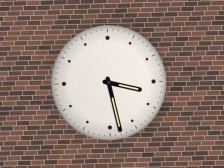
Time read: **3:28**
